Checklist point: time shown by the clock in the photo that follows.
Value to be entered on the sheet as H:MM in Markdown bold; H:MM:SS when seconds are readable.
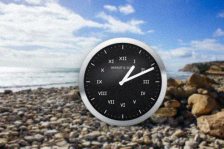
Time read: **1:11**
